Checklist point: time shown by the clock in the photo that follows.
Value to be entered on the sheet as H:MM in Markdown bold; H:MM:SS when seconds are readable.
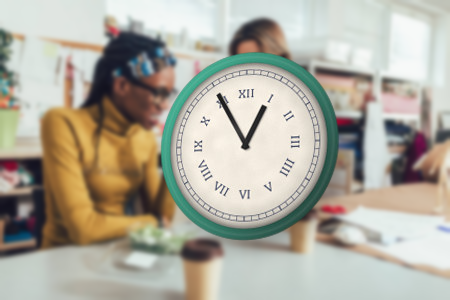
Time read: **12:55**
